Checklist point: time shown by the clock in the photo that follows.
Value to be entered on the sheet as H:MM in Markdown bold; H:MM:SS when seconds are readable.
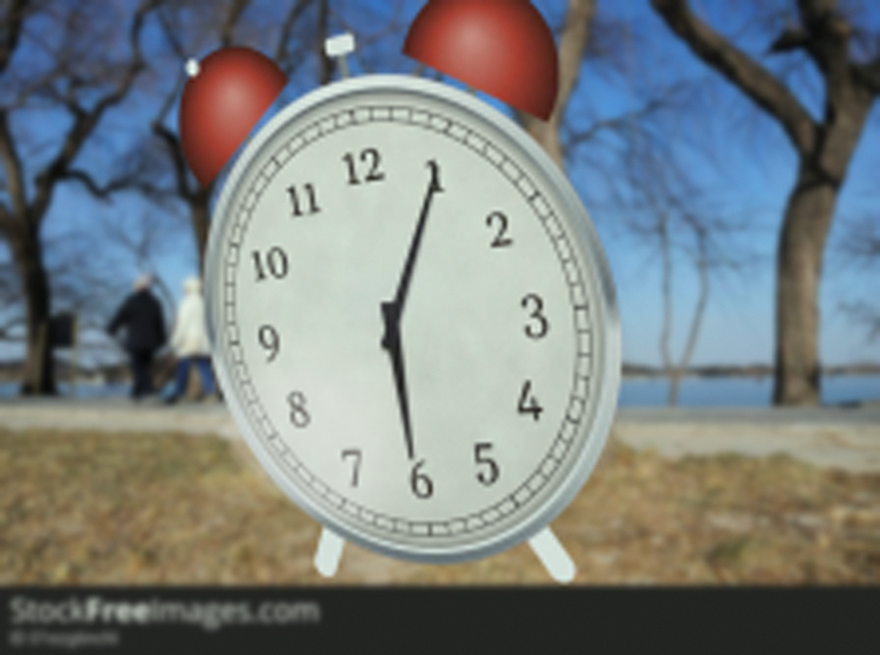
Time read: **6:05**
